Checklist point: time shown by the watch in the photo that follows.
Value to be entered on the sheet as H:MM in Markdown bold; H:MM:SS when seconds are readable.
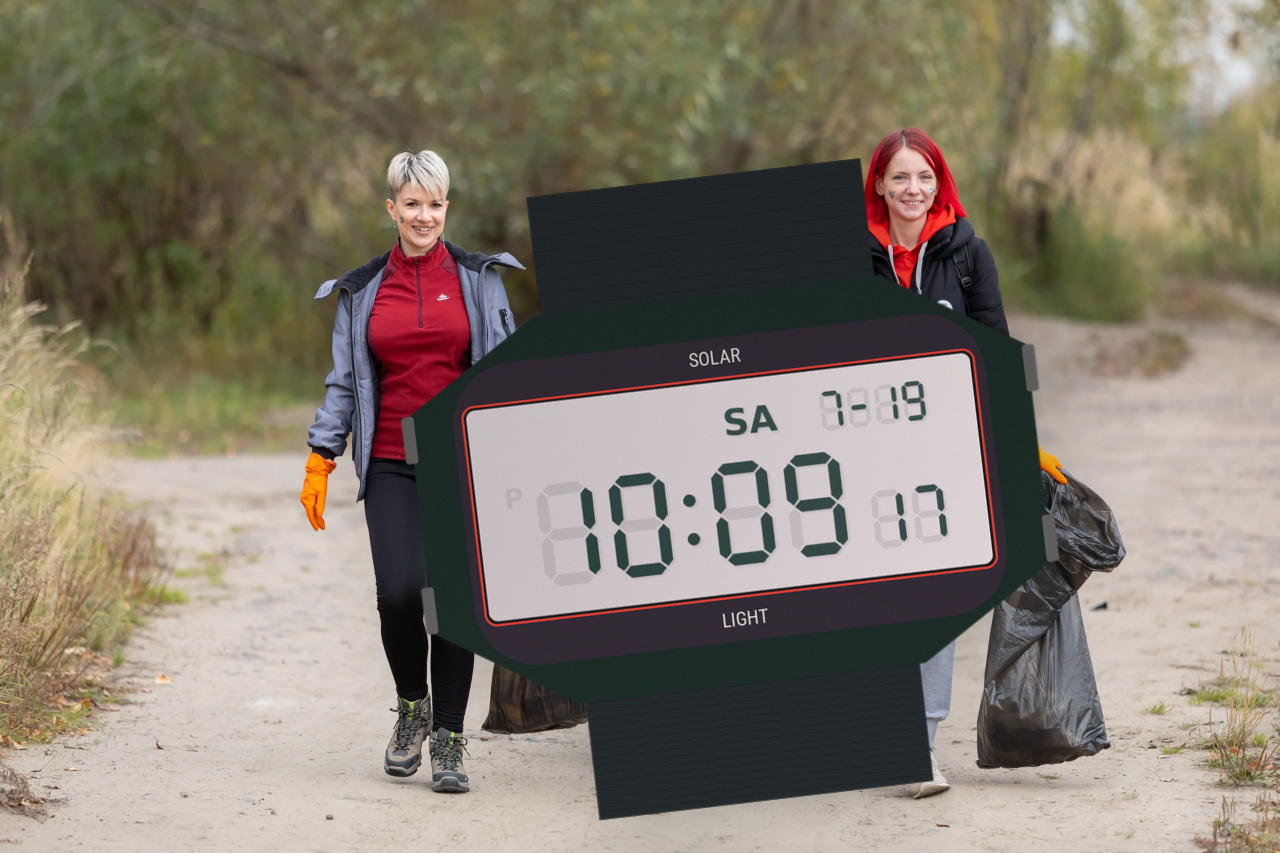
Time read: **10:09:17**
